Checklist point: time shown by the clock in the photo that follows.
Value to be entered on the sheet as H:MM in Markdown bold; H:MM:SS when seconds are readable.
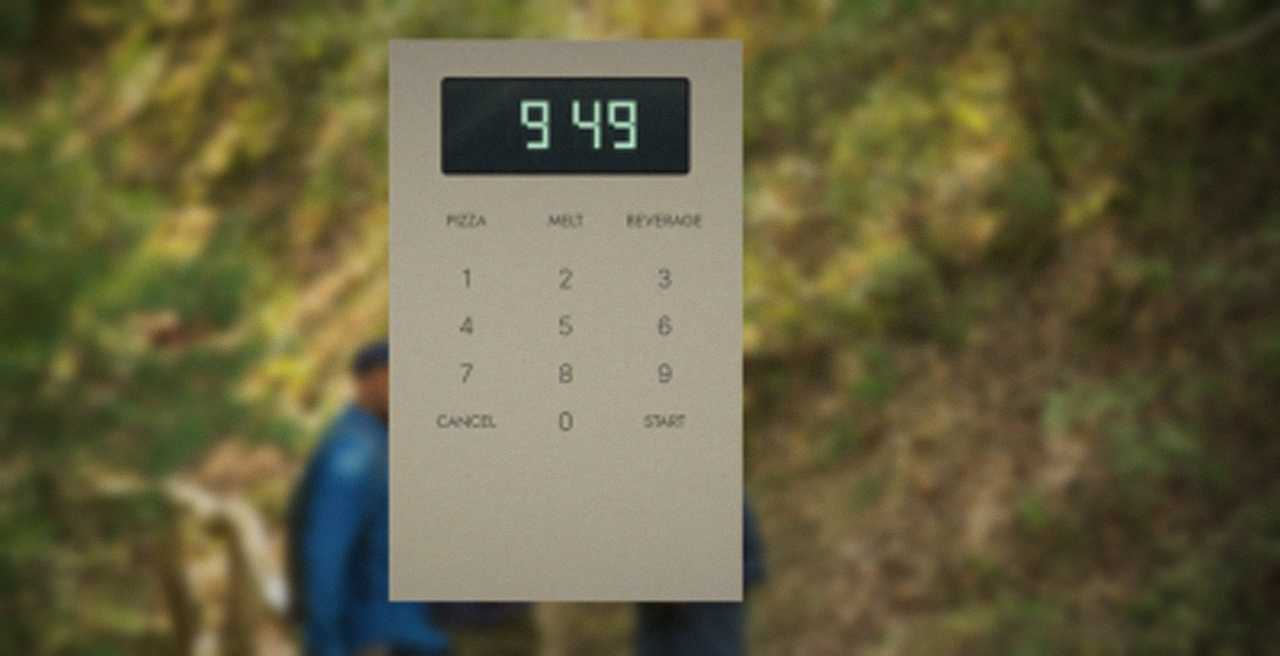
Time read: **9:49**
